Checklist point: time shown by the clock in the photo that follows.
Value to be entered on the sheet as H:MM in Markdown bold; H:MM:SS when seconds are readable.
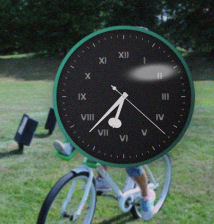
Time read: **6:37:22**
